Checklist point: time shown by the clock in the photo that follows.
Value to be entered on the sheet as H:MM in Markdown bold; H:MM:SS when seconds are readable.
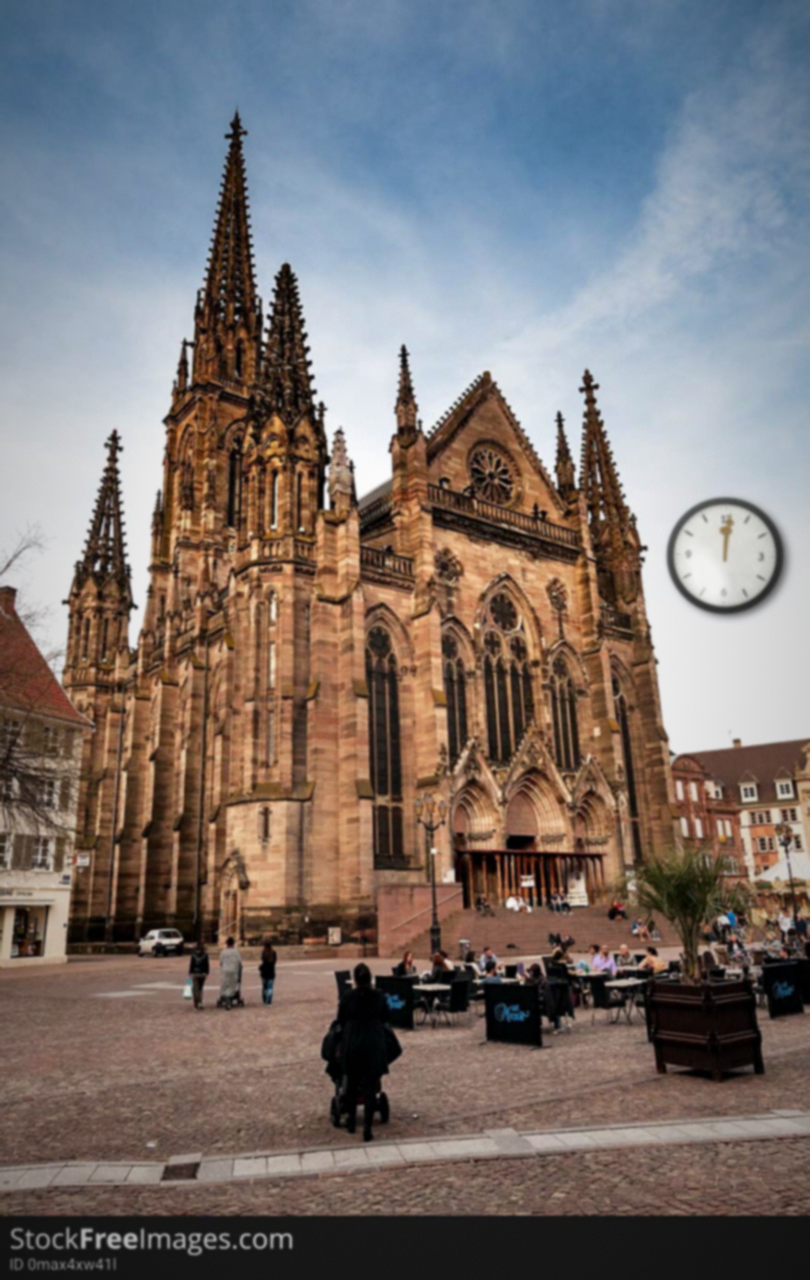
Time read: **12:01**
